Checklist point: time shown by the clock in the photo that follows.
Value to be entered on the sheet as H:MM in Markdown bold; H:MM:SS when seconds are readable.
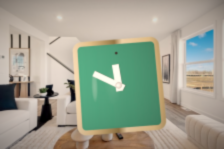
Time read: **11:50**
